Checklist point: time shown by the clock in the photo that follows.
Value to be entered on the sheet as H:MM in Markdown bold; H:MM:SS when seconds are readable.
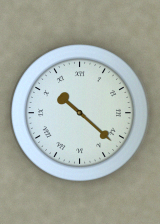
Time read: **10:22**
